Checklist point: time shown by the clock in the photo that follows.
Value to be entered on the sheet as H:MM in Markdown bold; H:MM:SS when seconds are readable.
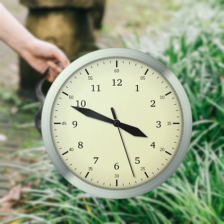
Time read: **3:48:27**
